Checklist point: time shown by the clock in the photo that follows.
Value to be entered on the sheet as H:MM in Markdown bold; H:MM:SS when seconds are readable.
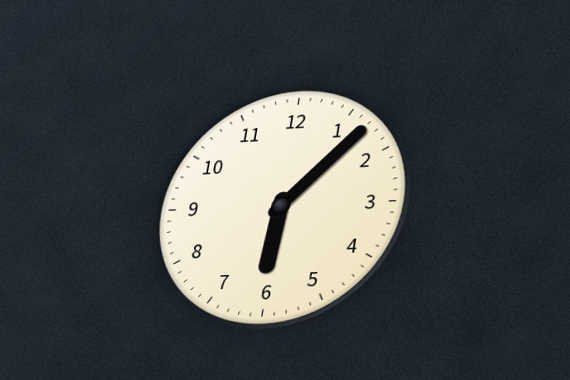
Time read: **6:07**
